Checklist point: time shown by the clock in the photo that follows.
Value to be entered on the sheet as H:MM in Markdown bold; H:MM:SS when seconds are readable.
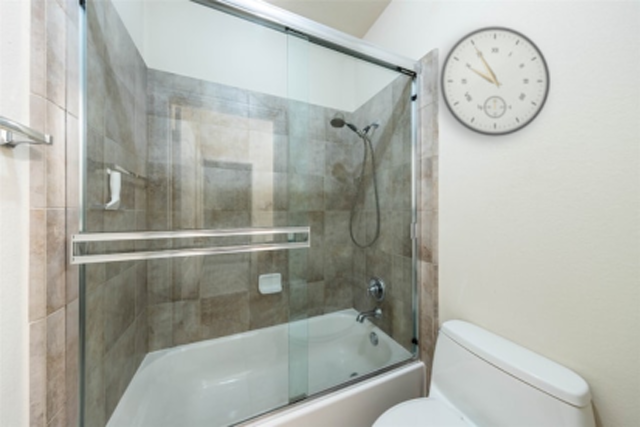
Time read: **9:55**
